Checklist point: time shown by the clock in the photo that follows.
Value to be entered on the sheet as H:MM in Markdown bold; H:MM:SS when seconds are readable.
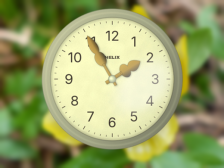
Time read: **1:55**
